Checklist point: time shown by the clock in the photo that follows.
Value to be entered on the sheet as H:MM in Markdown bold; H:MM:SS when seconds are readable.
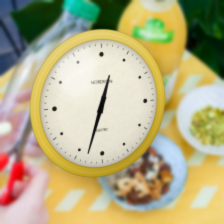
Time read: **12:33**
